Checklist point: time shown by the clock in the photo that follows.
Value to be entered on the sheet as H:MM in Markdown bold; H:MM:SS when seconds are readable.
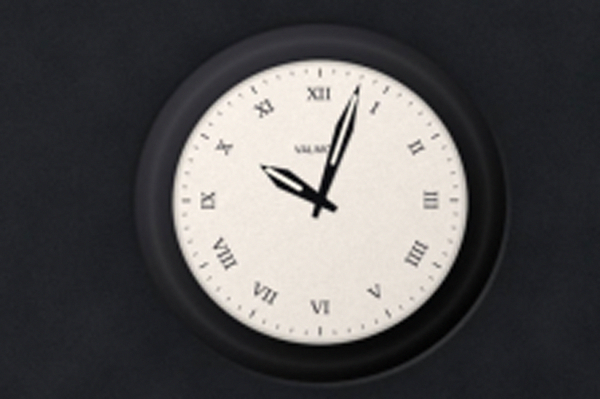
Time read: **10:03**
